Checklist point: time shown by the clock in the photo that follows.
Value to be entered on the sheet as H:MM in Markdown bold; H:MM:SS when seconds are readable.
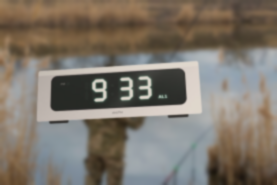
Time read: **9:33**
